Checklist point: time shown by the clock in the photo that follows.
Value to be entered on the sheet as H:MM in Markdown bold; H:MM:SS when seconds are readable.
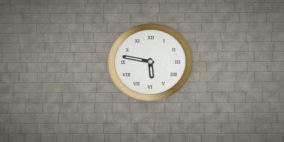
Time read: **5:47**
